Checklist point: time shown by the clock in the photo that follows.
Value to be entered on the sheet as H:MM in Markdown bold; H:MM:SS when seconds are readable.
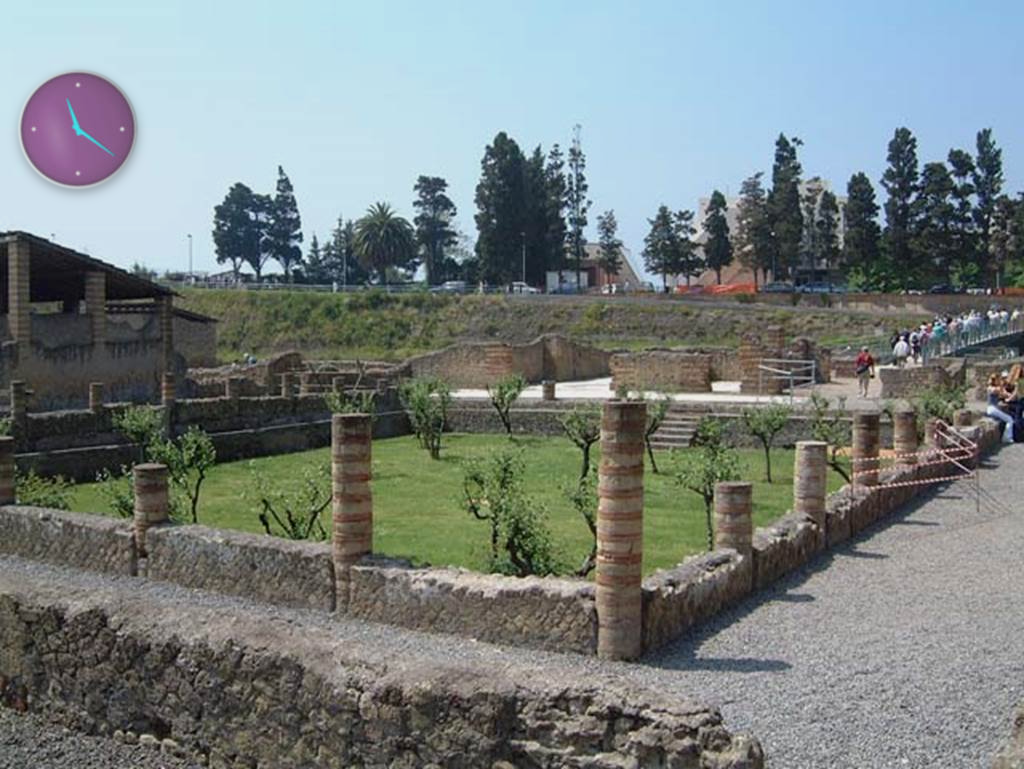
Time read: **11:21**
